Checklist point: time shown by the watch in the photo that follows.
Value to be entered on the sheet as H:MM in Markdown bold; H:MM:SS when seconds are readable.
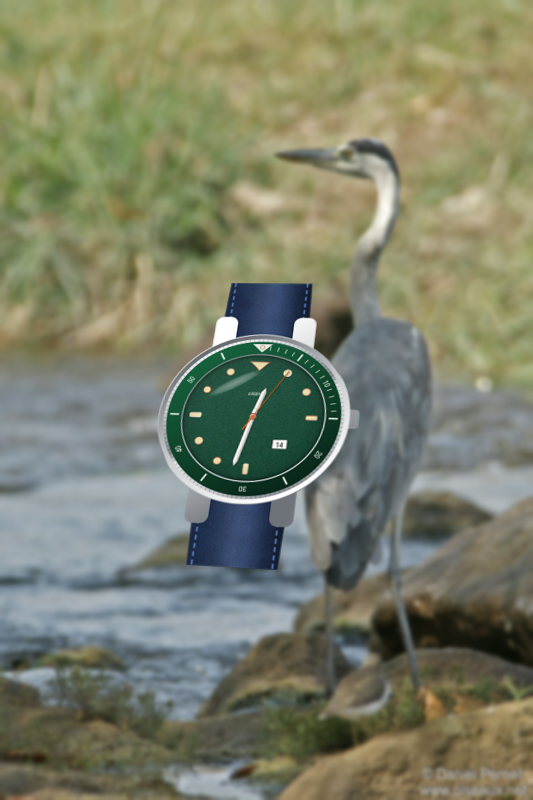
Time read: **12:32:05**
